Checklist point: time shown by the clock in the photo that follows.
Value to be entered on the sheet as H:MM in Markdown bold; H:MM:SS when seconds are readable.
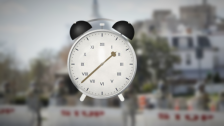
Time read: **1:38**
